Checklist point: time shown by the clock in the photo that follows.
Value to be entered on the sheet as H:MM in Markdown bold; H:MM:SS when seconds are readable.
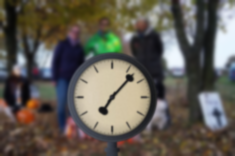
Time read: **7:07**
